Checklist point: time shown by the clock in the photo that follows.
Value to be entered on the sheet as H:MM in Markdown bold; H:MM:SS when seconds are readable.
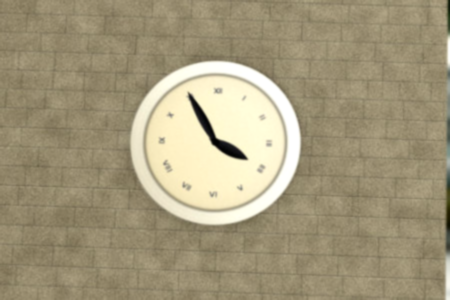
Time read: **3:55**
